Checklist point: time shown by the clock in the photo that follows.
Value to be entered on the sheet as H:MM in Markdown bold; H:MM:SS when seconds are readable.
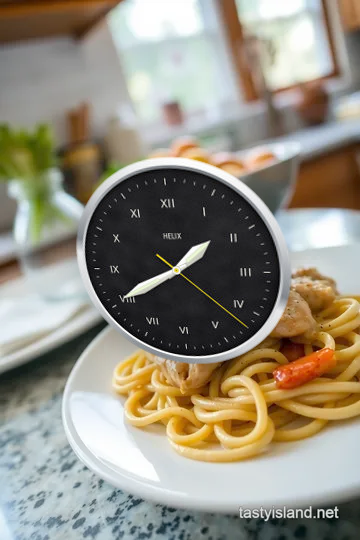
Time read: **1:40:22**
